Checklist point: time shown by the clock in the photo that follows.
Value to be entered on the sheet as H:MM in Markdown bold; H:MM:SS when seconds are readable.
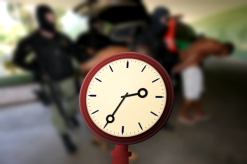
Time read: **2:35**
